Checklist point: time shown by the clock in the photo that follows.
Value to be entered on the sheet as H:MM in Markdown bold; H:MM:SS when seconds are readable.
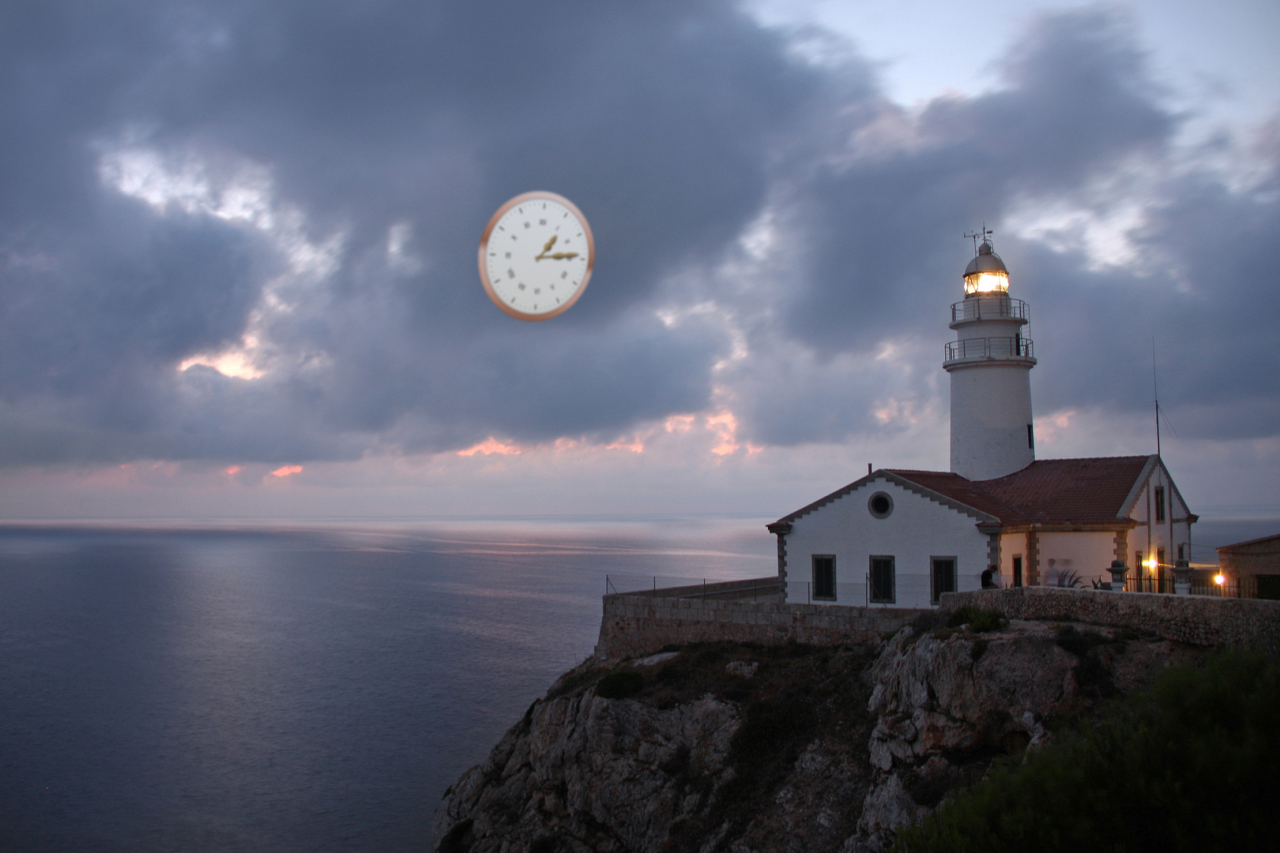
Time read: **1:14**
